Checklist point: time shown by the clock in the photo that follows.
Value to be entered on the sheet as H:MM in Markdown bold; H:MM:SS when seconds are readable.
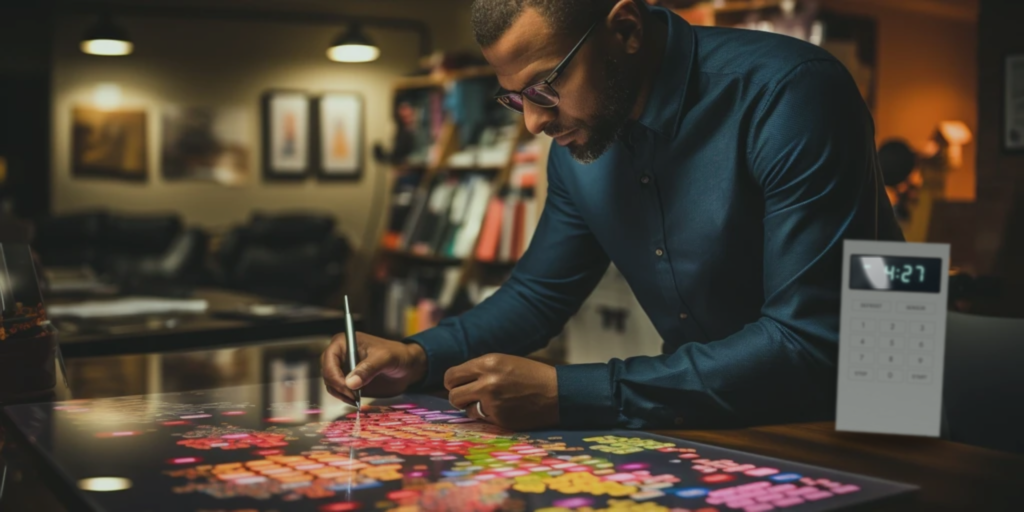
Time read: **4:27**
